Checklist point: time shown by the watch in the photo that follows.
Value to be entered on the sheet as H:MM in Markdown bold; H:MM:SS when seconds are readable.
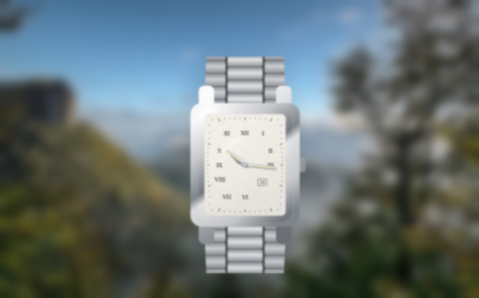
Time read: **10:16**
